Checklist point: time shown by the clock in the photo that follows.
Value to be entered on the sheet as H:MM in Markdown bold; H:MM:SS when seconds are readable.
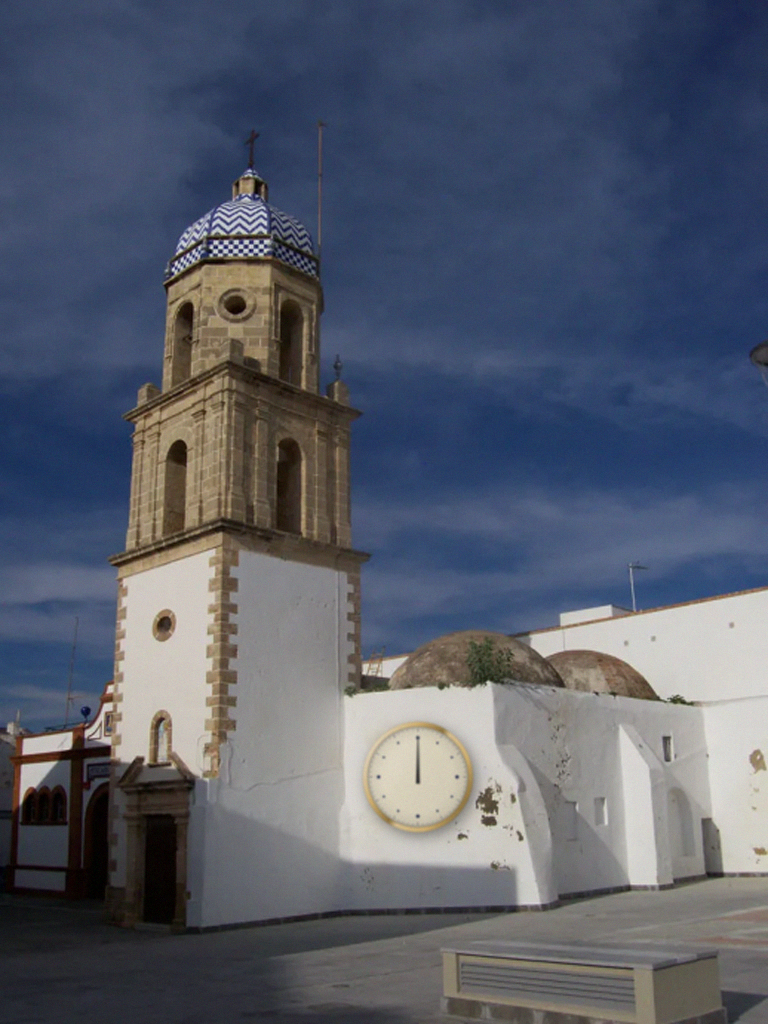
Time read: **12:00**
